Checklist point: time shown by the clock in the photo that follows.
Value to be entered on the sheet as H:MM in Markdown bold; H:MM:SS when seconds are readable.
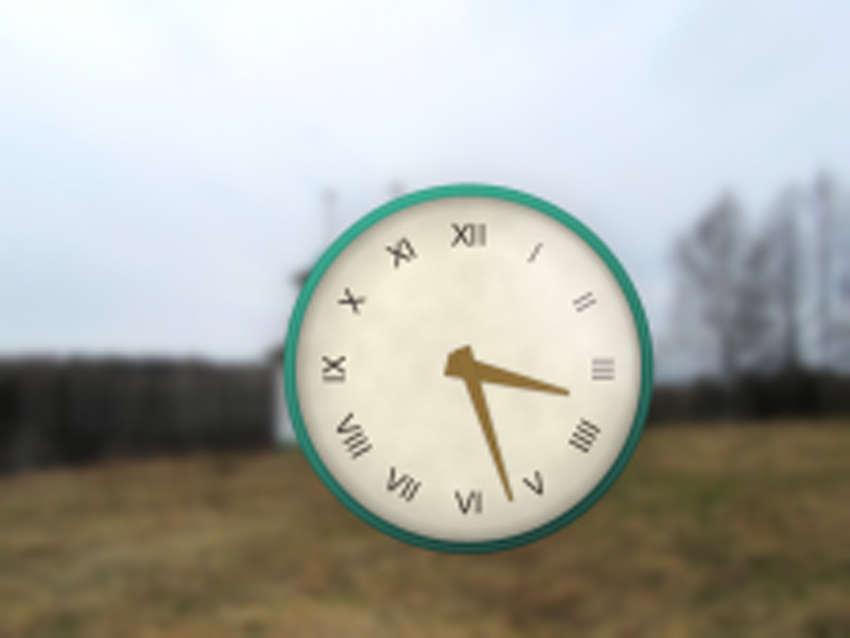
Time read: **3:27**
